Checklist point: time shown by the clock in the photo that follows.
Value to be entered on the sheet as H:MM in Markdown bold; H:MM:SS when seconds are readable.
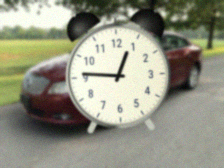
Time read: **12:46**
